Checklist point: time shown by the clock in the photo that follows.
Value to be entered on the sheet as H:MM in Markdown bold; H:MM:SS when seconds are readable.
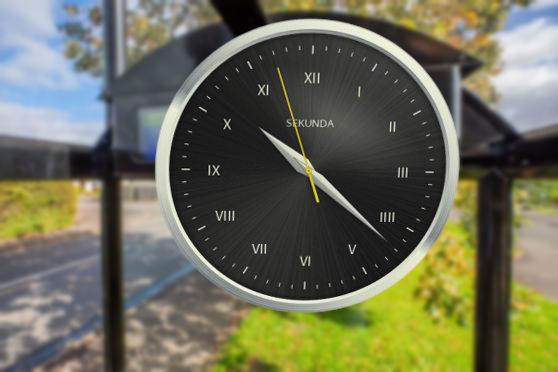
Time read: **10:21:57**
